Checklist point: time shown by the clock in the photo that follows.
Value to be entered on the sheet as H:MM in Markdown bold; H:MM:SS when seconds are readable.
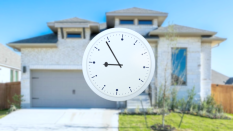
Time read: **8:54**
